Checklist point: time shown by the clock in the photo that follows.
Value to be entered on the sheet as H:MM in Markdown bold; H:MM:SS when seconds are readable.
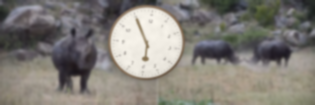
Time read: **5:55**
